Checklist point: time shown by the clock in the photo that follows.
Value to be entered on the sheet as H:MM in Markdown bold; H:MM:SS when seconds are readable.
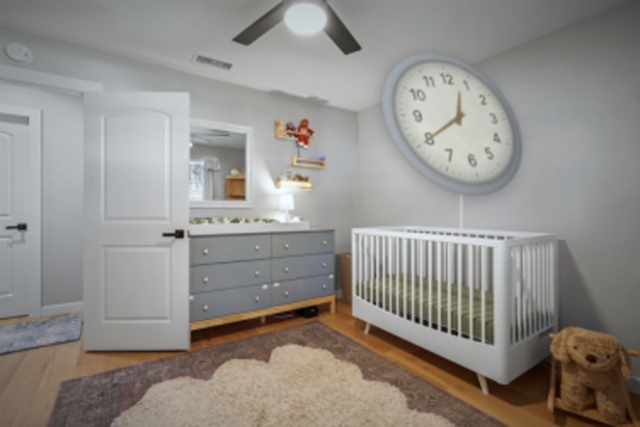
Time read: **12:40**
